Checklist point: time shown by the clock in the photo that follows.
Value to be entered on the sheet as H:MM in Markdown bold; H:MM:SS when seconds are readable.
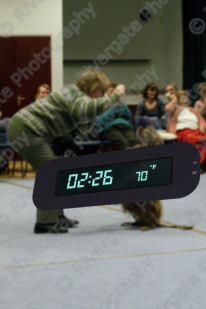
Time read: **2:26**
